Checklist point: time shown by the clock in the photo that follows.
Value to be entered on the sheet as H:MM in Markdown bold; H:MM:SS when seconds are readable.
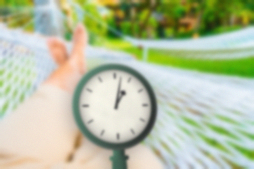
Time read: **1:02**
